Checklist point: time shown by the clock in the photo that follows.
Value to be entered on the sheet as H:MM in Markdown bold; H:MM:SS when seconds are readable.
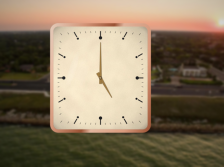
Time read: **5:00**
